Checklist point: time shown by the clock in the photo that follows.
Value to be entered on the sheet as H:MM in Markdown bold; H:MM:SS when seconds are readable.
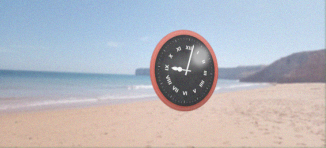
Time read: **9:02**
